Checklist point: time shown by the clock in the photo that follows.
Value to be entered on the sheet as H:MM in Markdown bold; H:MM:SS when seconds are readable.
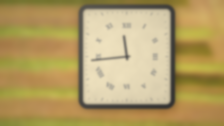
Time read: **11:44**
